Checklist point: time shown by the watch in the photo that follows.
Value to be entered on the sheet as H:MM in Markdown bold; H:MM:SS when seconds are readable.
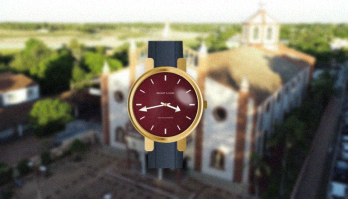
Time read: **3:43**
